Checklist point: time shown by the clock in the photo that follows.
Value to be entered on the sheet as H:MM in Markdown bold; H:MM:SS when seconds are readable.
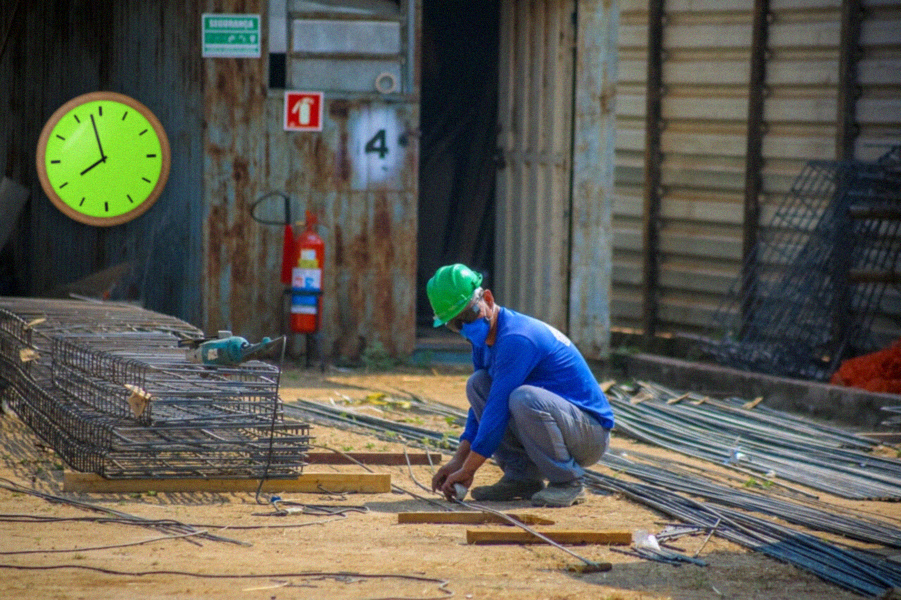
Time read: **7:58**
